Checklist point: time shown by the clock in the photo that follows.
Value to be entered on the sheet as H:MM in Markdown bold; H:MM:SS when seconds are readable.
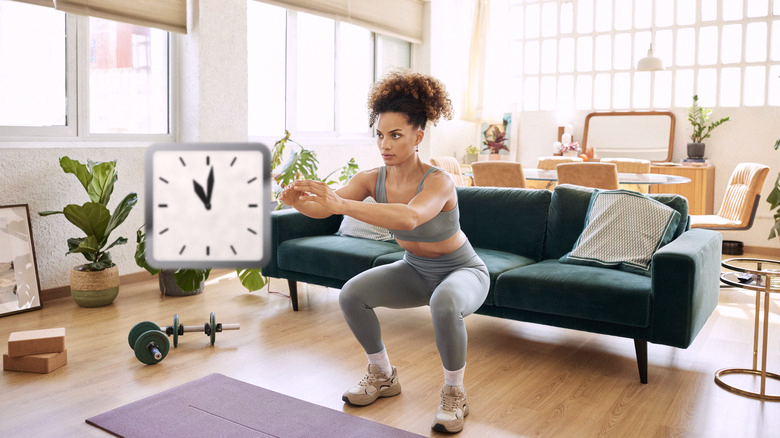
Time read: **11:01**
